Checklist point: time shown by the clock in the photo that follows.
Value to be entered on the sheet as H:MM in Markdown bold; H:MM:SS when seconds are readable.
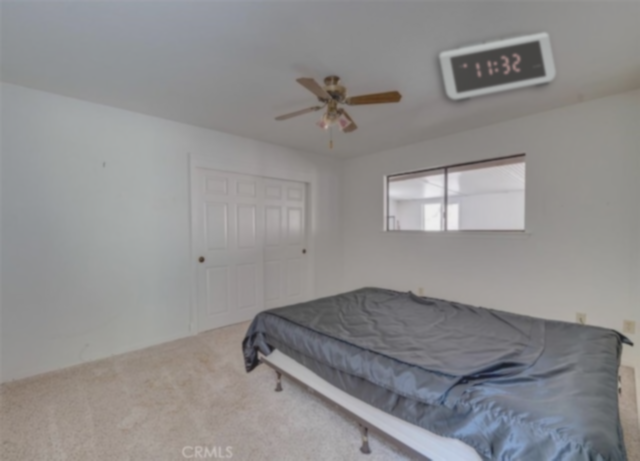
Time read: **11:32**
